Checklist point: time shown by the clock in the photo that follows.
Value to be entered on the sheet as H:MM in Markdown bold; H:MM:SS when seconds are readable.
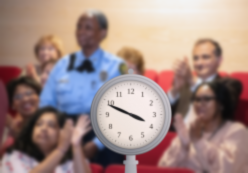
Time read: **3:49**
